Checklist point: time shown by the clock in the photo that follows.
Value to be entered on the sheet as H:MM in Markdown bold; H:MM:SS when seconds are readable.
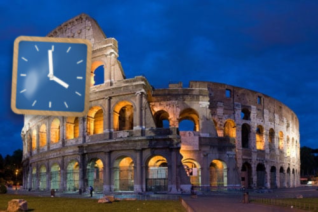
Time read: **3:59**
